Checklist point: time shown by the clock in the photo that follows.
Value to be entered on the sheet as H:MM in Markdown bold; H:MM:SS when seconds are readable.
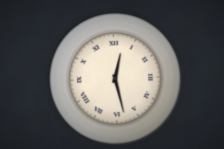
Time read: **12:28**
